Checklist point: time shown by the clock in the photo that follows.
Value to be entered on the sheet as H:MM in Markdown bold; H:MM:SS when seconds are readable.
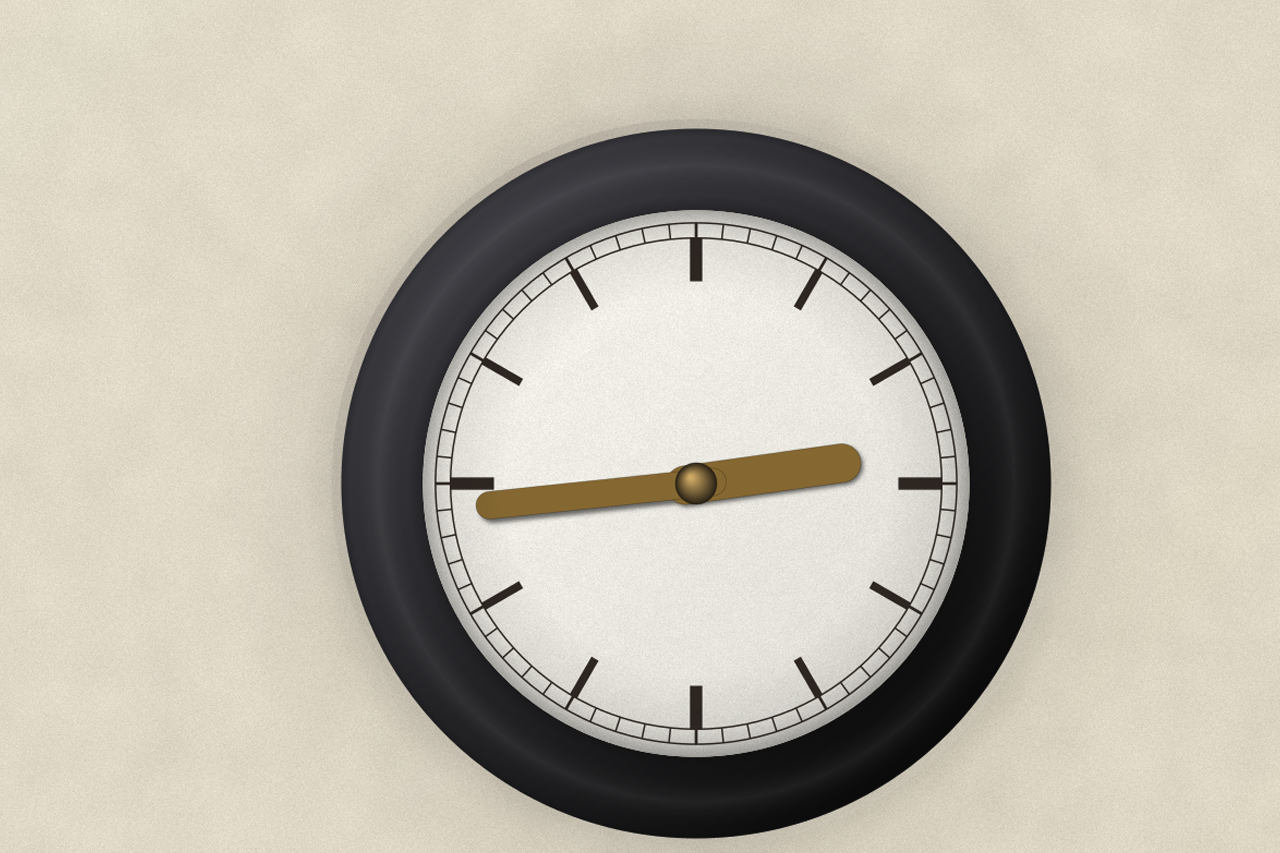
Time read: **2:44**
